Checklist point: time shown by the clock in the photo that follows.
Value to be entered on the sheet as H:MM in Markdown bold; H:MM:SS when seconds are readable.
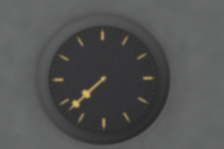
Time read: **7:38**
